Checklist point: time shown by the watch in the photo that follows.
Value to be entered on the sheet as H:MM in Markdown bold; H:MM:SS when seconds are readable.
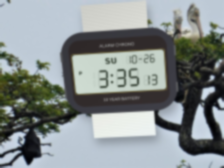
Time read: **3:35:13**
